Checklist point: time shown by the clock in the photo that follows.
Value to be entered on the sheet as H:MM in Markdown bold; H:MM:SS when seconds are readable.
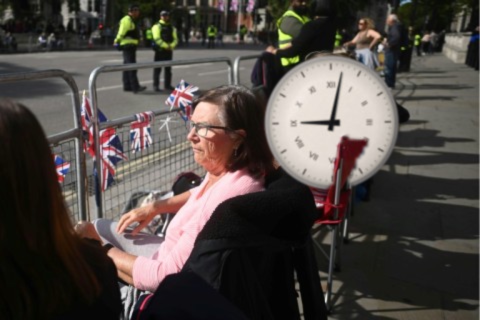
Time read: **9:02**
